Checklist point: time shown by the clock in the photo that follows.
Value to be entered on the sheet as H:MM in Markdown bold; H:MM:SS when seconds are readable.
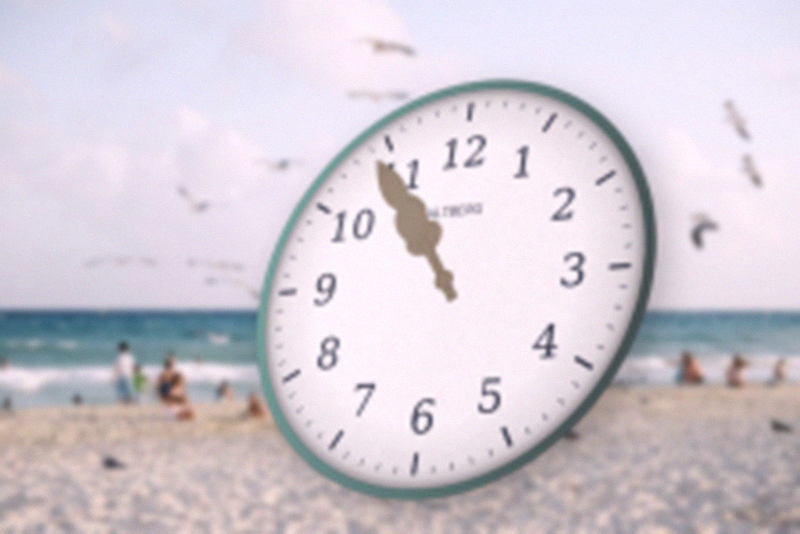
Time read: **10:54**
